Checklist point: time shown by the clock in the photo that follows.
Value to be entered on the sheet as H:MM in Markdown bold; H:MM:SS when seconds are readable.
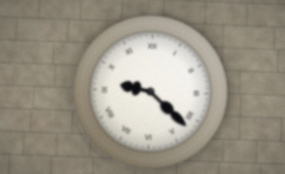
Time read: **9:22**
